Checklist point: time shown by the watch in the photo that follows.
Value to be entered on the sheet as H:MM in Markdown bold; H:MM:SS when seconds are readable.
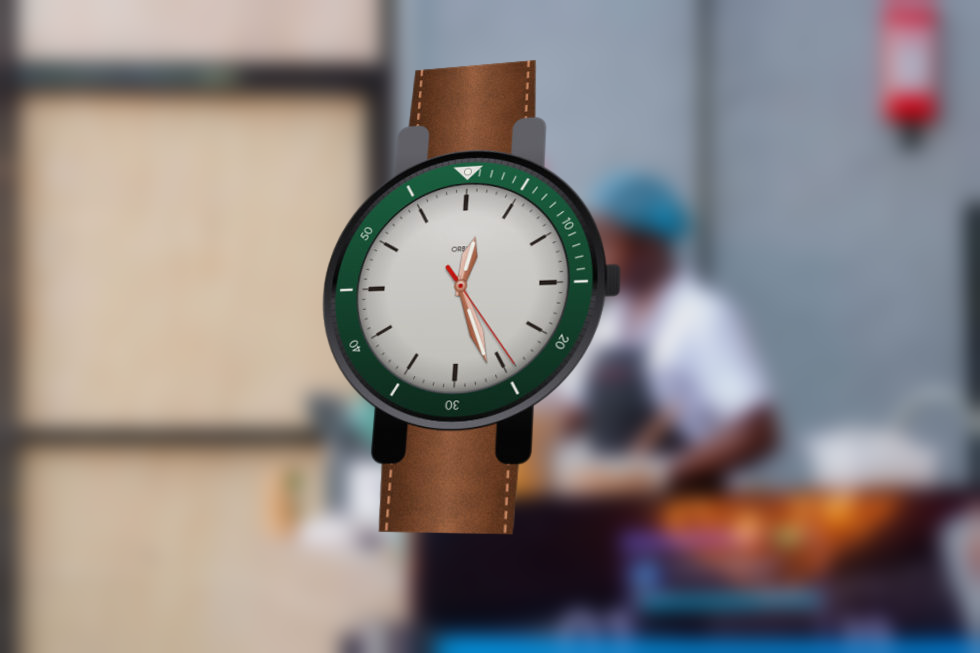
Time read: **12:26:24**
